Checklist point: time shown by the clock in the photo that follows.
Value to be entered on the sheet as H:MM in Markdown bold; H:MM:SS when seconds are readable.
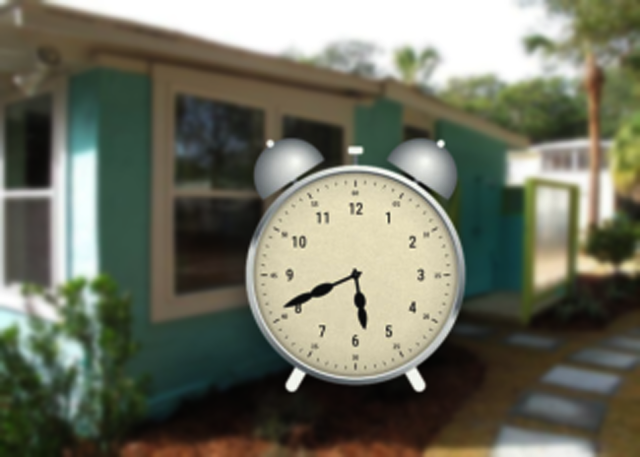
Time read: **5:41**
